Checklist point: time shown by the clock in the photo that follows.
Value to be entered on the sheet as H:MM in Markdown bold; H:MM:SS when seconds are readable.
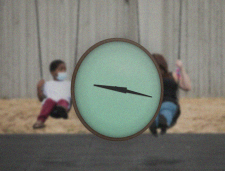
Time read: **9:17**
